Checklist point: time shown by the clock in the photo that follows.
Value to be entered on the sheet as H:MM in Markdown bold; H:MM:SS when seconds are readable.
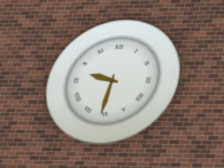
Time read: **9:31**
